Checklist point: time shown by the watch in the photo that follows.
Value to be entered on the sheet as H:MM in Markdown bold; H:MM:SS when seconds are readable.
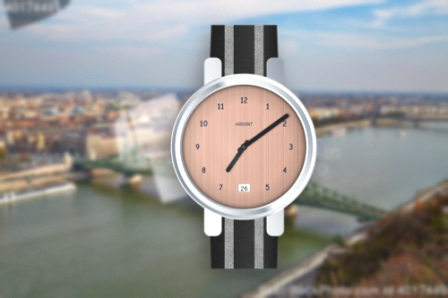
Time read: **7:09**
